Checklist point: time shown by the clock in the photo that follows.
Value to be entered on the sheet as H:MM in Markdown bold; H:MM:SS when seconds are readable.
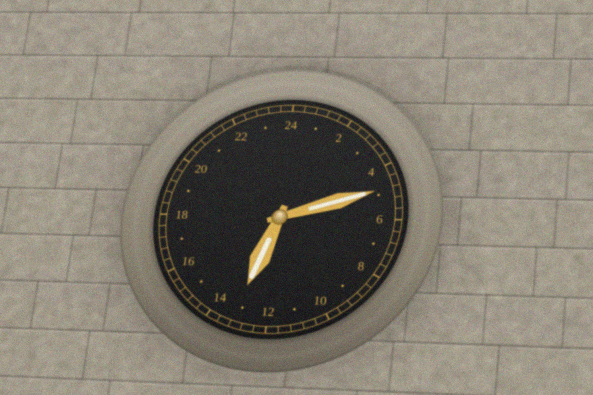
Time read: **13:12**
